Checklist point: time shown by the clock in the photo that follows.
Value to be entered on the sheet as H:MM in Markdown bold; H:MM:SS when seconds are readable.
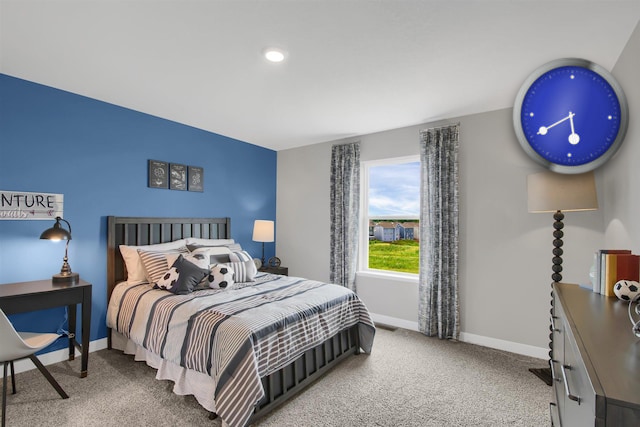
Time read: **5:40**
